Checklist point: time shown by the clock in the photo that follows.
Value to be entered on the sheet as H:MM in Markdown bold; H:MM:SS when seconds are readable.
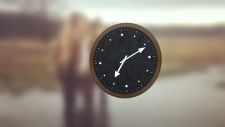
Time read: **7:11**
